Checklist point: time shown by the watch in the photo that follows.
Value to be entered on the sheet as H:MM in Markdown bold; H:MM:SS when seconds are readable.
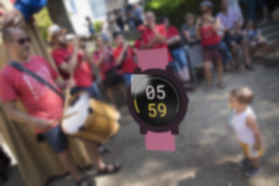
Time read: **5:59**
